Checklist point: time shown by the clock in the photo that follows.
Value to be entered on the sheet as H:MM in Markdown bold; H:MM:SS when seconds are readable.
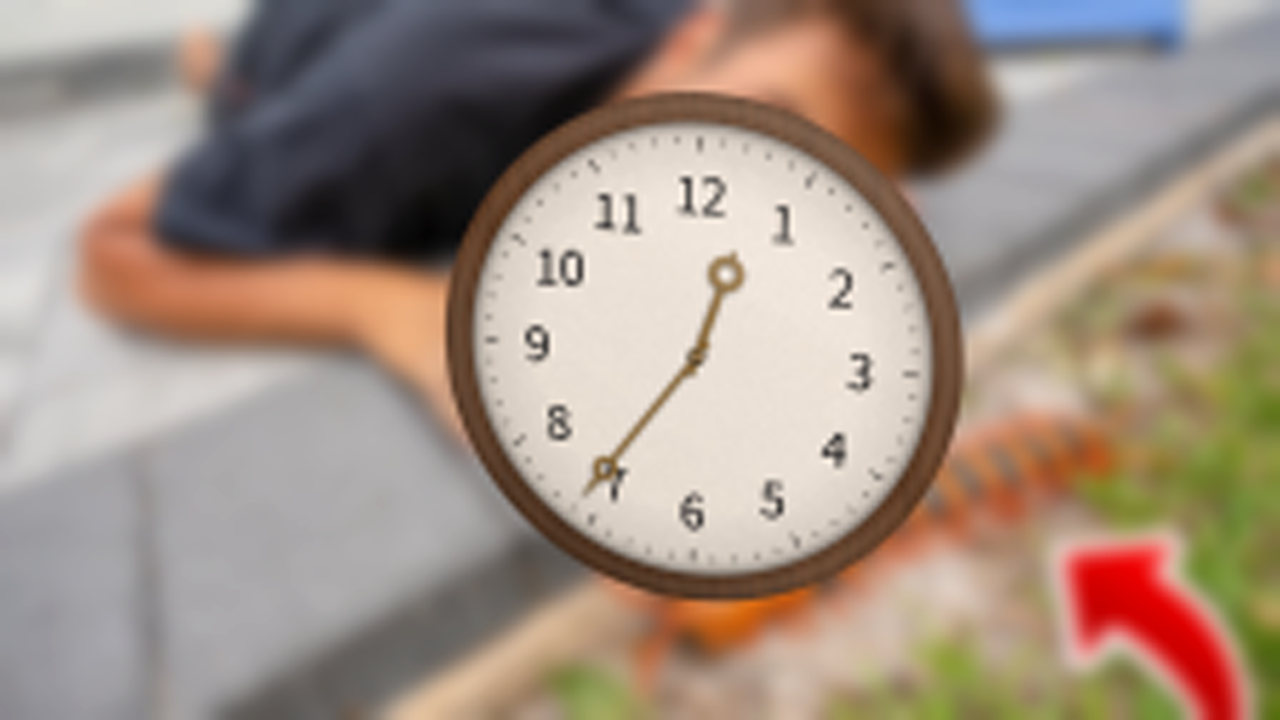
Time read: **12:36**
